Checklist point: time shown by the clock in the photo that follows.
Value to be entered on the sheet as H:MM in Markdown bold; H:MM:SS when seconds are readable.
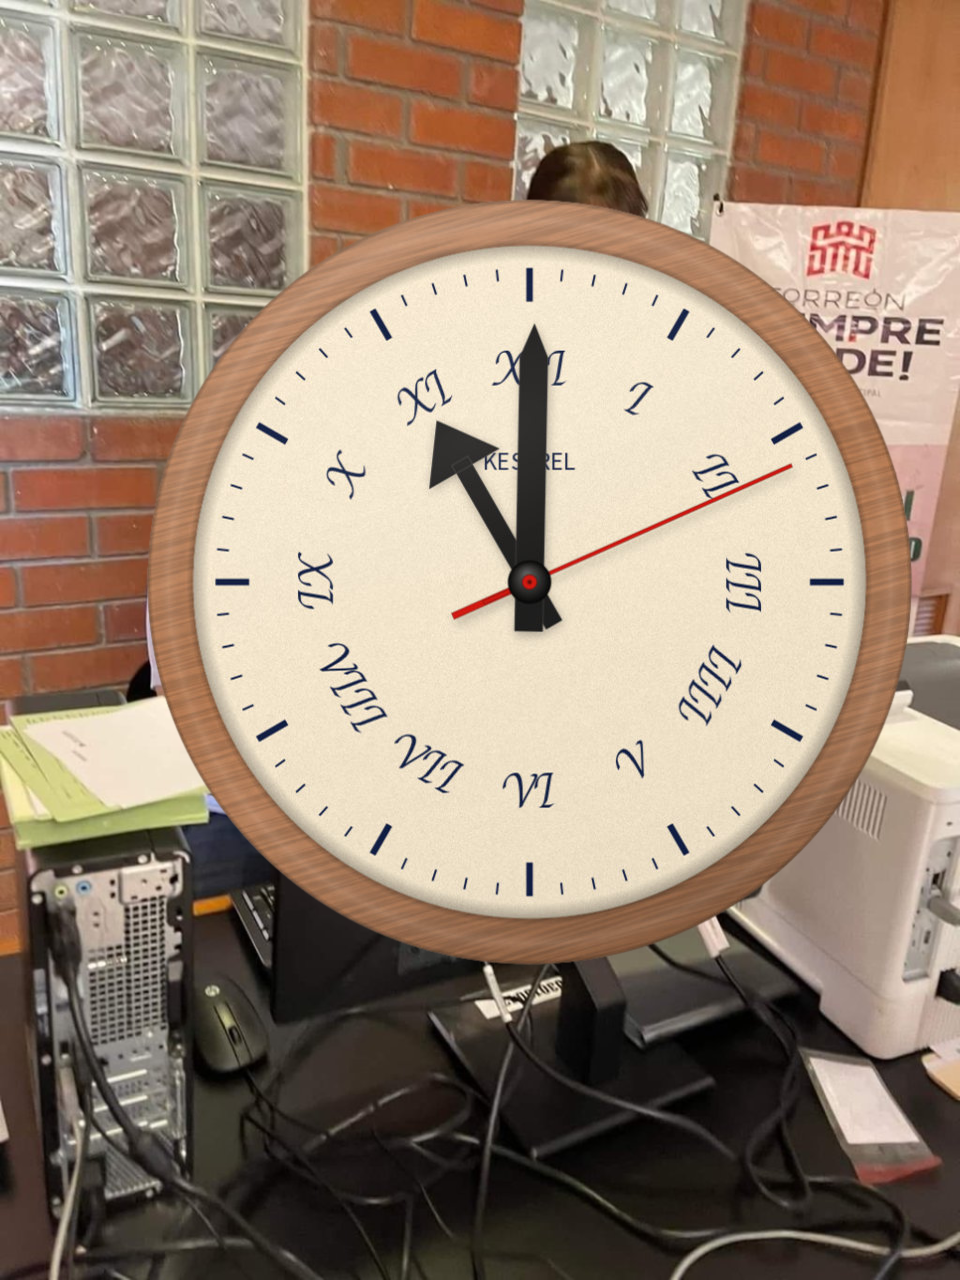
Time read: **11:00:11**
